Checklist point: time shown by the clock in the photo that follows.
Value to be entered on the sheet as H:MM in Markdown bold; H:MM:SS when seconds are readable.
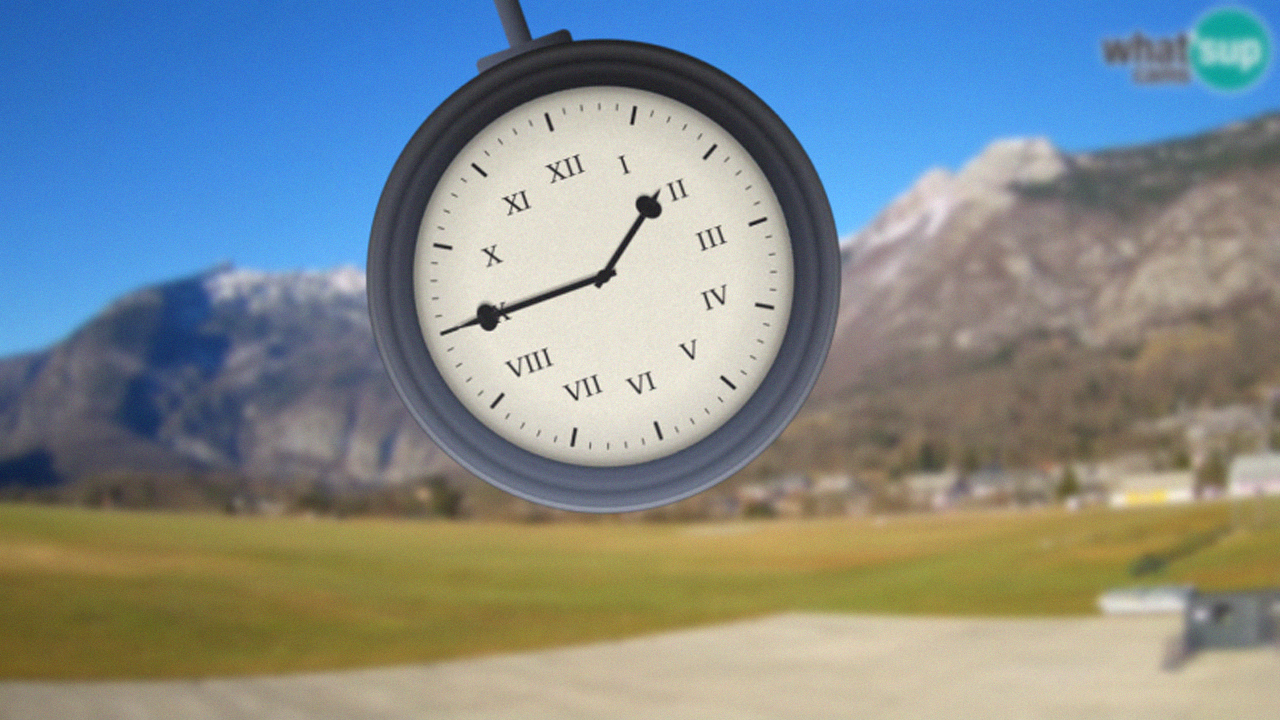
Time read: **1:45**
